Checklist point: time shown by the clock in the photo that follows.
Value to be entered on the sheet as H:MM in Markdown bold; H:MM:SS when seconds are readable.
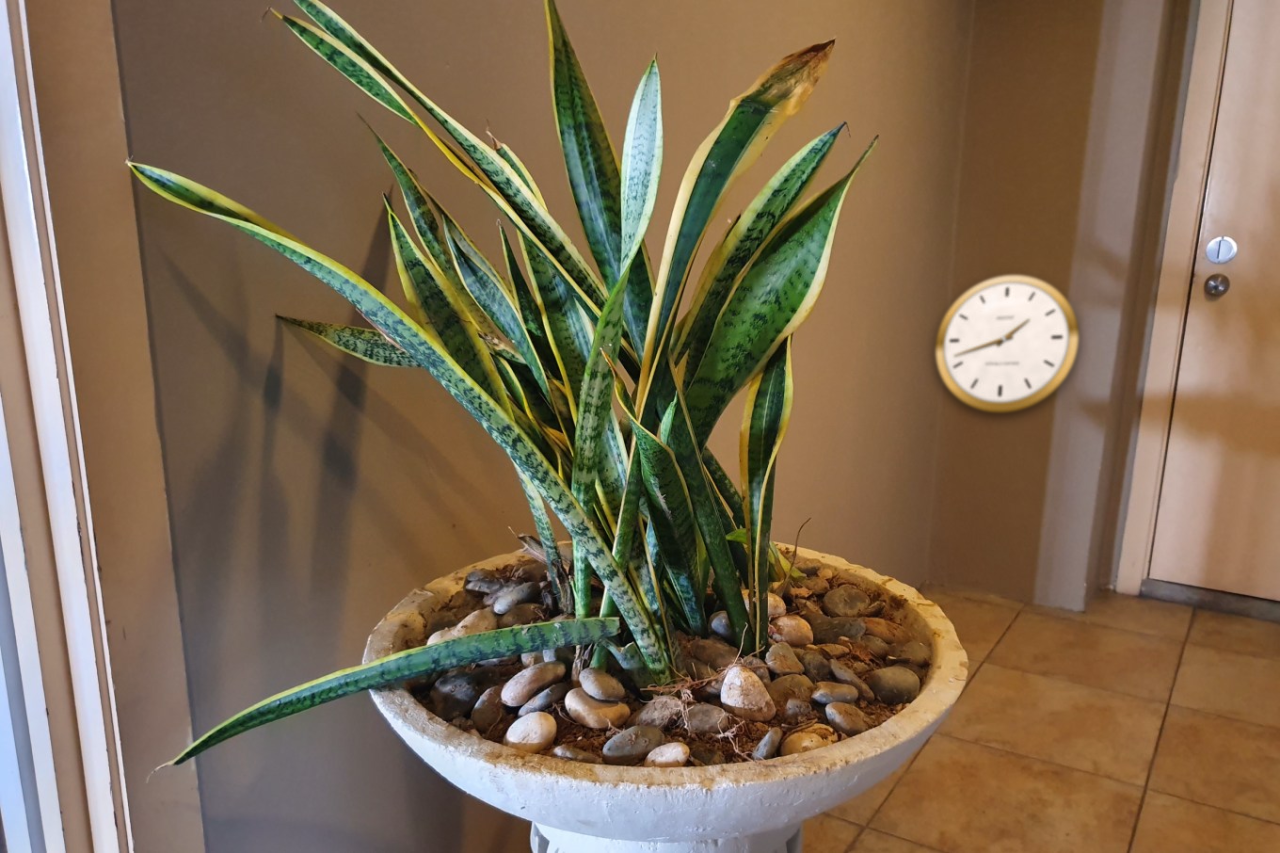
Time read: **1:42**
